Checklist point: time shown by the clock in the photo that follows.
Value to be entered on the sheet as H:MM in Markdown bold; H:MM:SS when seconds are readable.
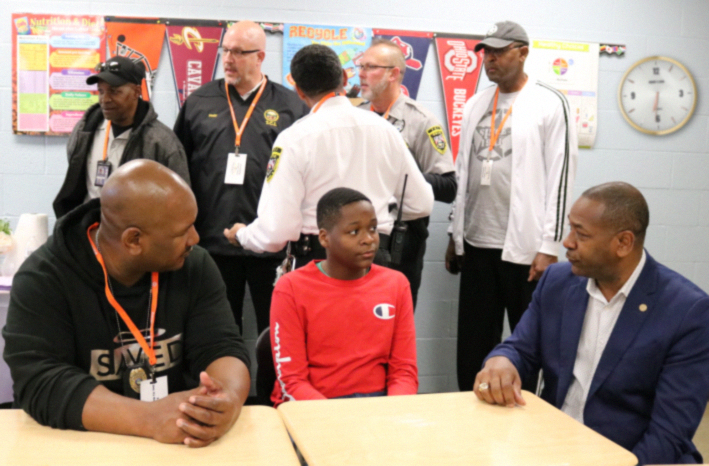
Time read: **6:31**
